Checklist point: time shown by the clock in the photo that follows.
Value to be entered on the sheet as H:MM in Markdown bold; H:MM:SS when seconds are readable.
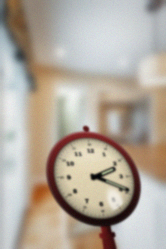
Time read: **2:19**
